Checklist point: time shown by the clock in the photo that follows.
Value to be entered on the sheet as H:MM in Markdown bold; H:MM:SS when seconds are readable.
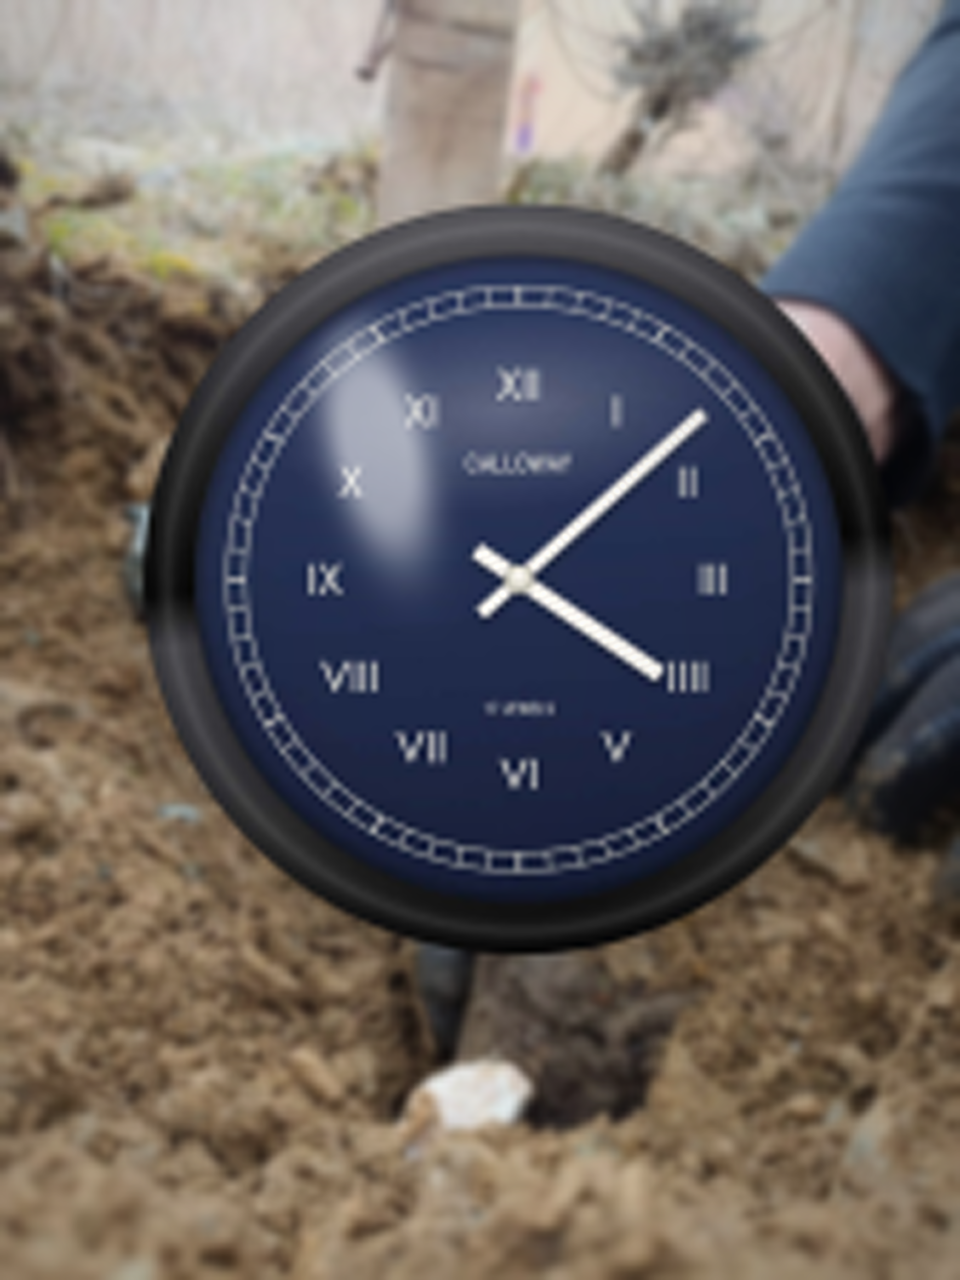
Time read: **4:08**
